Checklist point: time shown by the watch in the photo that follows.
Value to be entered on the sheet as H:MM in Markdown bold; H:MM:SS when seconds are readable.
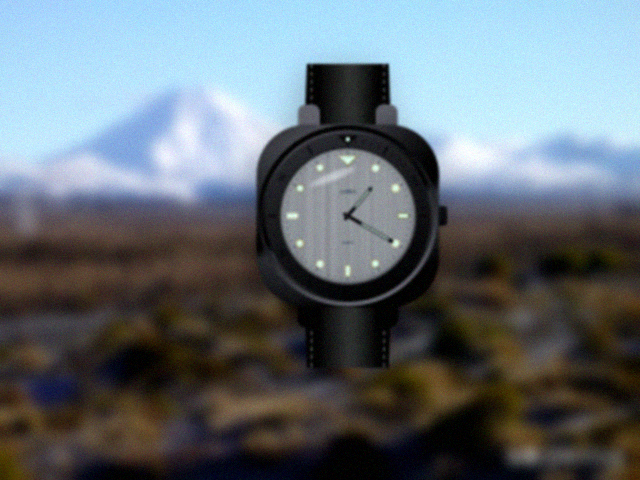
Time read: **1:20**
